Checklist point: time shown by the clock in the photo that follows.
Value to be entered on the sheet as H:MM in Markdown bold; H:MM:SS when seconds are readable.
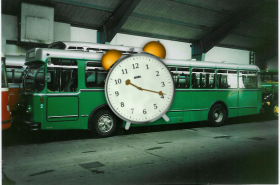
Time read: **10:19**
